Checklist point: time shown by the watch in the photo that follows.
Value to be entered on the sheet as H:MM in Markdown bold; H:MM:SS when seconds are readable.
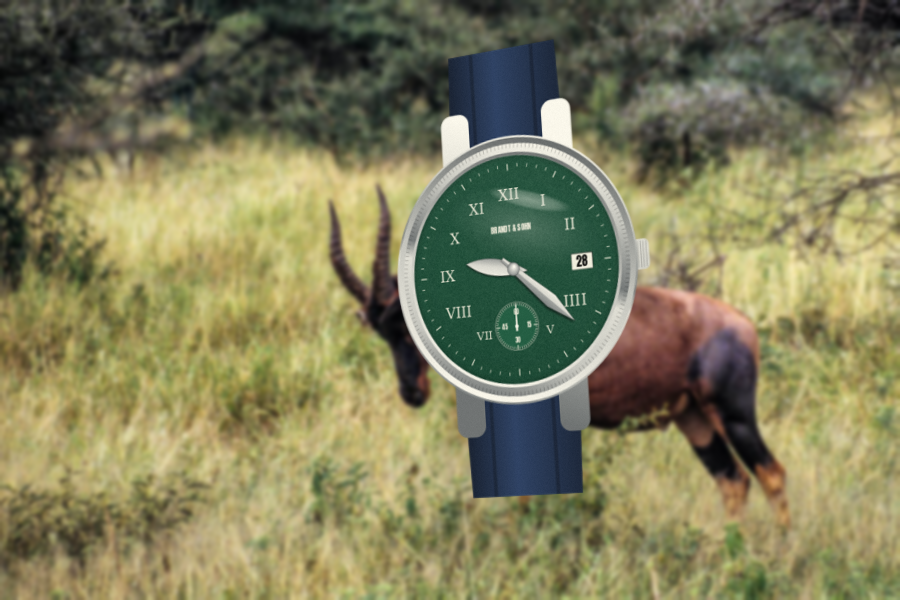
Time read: **9:22**
